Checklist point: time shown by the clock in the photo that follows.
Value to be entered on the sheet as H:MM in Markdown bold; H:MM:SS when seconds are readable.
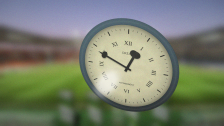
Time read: **12:49**
